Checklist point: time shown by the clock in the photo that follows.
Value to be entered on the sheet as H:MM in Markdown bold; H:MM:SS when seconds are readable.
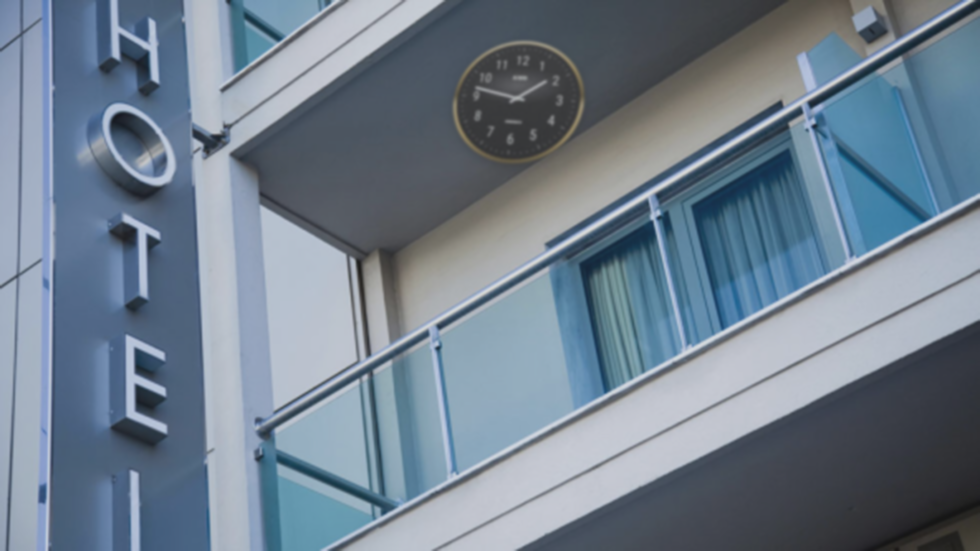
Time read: **1:47**
